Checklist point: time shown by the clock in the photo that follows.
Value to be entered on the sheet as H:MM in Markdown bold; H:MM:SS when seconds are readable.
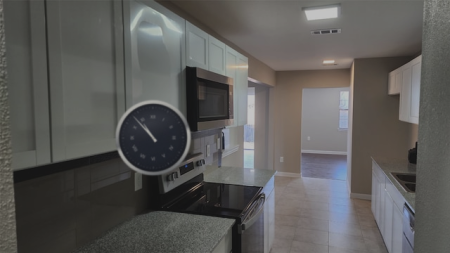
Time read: **10:53**
